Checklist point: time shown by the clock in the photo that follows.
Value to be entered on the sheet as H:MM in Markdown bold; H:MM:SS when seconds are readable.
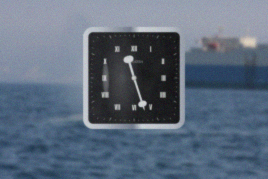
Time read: **11:27**
